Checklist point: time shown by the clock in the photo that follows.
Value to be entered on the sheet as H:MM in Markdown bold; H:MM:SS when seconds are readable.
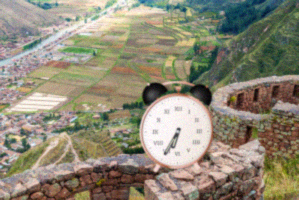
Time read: **6:35**
